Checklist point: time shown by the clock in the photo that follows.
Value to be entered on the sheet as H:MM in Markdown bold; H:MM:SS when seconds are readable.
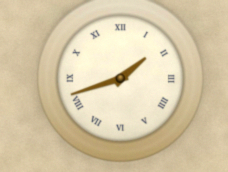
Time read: **1:42**
